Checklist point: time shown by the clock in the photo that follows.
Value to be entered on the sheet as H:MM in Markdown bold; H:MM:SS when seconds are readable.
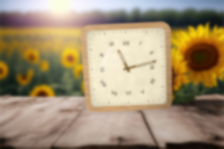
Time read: **11:13**
